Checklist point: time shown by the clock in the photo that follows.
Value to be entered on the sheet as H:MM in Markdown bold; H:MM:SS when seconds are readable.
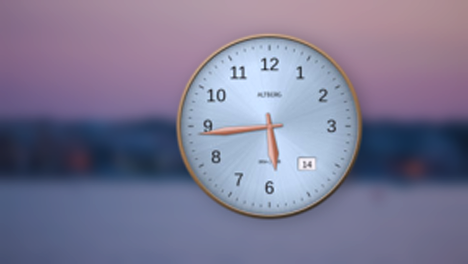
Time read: **5:44**
